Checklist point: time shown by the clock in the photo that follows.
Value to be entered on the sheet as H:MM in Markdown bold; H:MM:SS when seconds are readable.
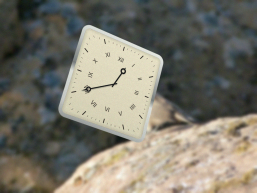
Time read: **12:40**
